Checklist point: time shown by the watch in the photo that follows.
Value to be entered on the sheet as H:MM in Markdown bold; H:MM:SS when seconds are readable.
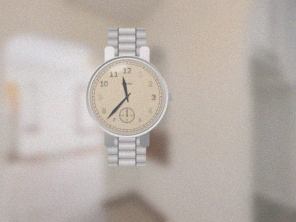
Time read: **11:37**
